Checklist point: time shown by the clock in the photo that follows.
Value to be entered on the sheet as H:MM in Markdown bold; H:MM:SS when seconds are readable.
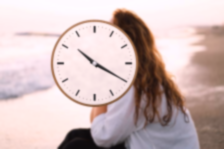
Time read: **10:20**
